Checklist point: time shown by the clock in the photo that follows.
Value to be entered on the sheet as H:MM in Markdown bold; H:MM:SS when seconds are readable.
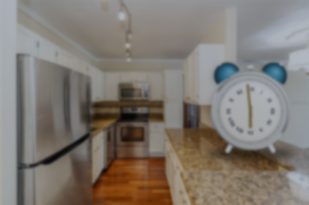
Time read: **5:59**
